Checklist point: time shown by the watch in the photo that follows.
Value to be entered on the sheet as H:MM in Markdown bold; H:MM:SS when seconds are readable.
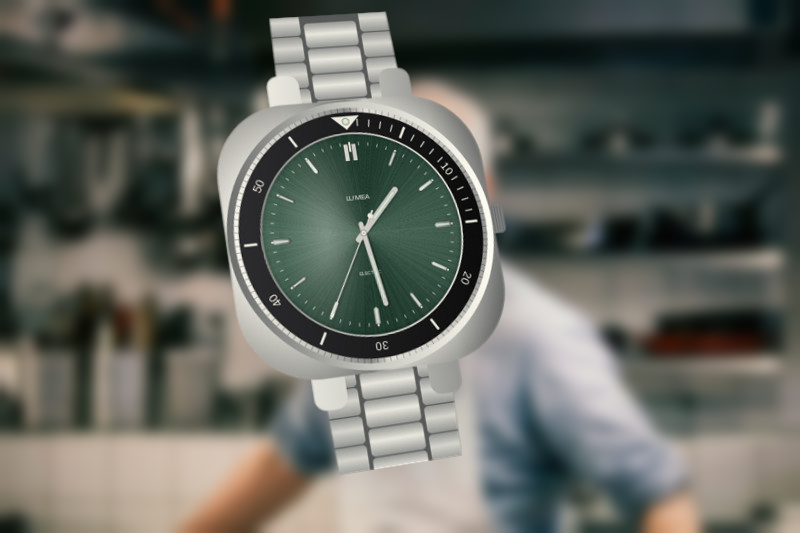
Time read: **1:28:35**
